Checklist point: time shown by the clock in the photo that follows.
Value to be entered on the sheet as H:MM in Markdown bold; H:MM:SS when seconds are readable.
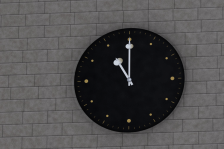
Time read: **11:00**
